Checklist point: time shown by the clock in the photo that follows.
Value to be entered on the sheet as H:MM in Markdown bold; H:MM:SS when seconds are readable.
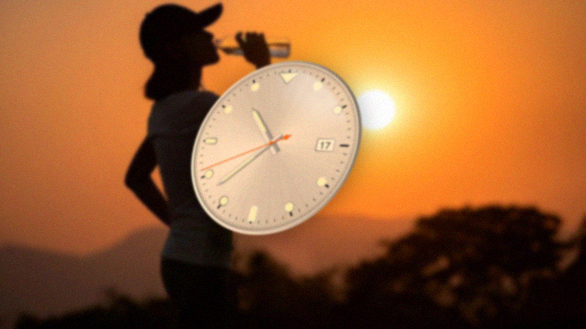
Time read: **10:37:41**
